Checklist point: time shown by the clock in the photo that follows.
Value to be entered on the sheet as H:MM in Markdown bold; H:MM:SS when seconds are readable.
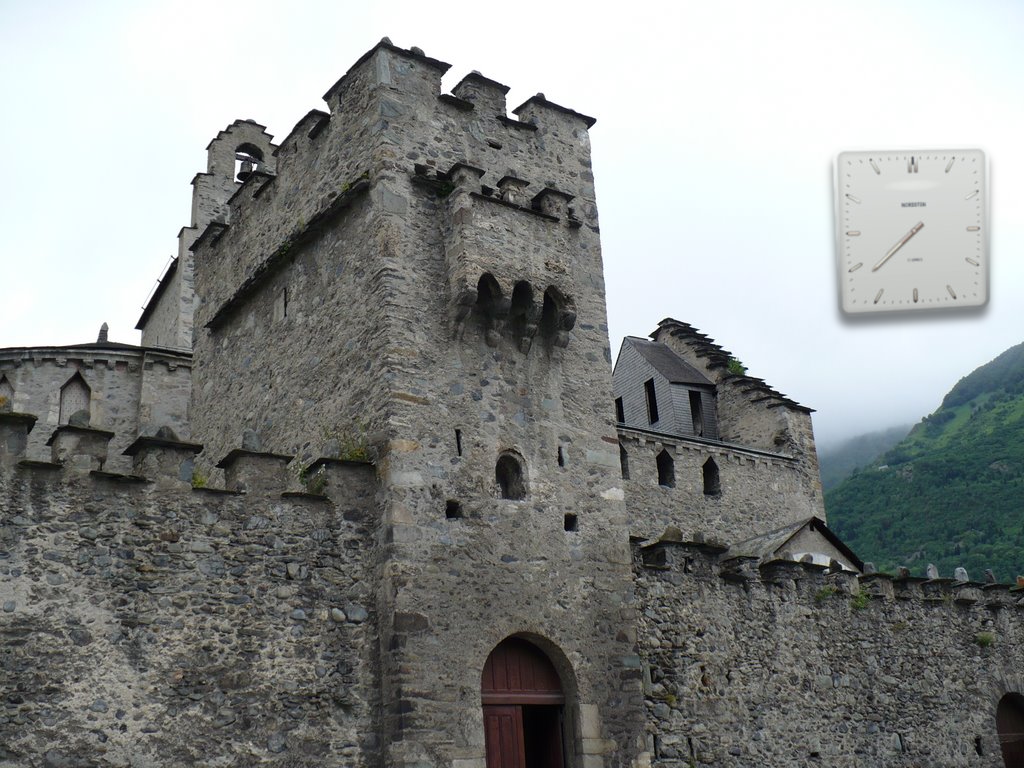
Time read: **7:38**
